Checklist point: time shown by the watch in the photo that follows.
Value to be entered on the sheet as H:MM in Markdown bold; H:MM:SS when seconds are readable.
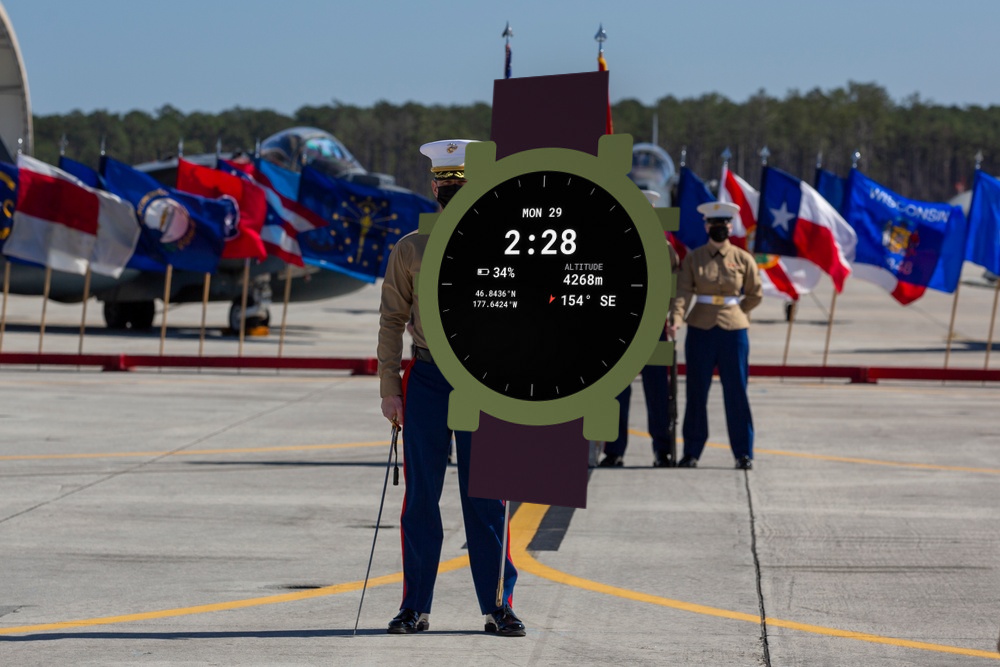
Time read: **2:28**
